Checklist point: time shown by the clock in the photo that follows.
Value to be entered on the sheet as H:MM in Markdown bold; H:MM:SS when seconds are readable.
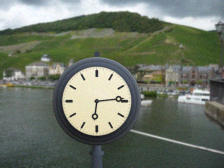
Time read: **6:14**
